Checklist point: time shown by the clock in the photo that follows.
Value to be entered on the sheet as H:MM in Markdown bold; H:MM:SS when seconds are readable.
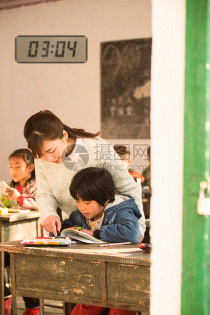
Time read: **3:04**
